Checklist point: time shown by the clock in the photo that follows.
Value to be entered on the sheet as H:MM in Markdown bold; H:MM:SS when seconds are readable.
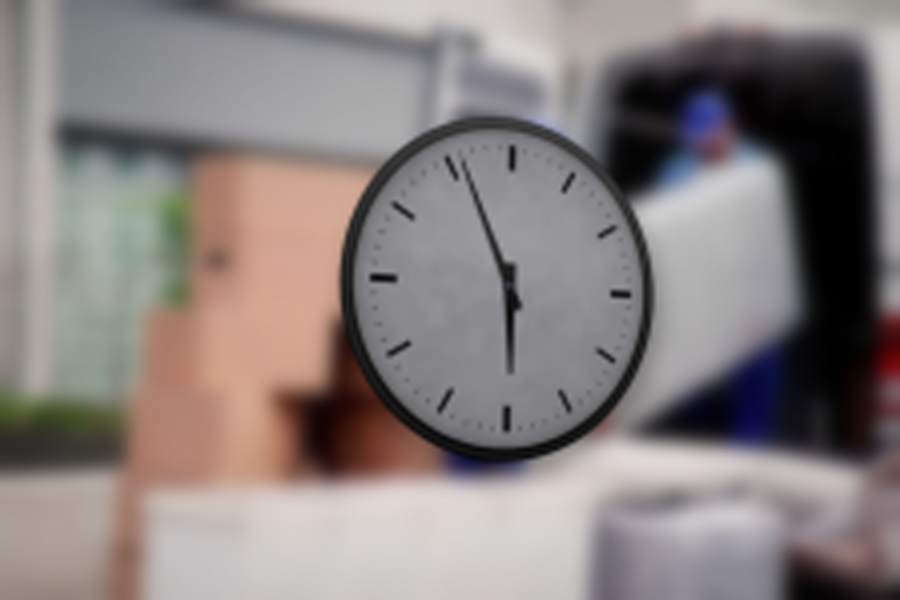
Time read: **5:56**
